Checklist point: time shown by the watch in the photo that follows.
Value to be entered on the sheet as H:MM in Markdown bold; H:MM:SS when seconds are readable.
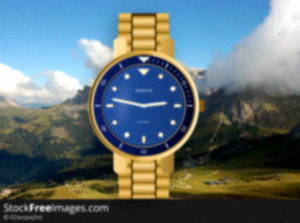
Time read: **2:47**
